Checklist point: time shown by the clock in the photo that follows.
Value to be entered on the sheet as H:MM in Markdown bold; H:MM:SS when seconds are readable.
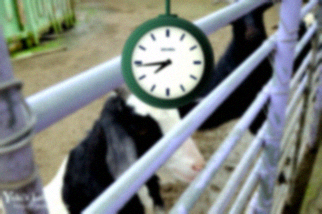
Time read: **7:44**
